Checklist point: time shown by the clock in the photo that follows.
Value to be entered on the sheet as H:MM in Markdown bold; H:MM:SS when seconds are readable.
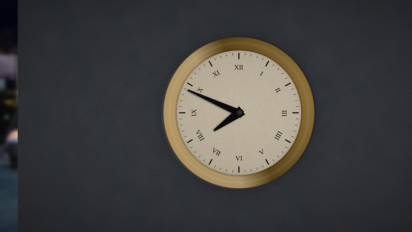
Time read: **7:49**
